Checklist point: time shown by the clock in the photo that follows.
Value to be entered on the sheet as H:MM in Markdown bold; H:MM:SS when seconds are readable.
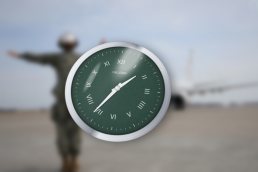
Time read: **1:36**
